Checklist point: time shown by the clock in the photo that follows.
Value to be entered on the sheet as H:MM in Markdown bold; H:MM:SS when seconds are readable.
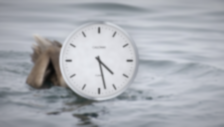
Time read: **4:28**
